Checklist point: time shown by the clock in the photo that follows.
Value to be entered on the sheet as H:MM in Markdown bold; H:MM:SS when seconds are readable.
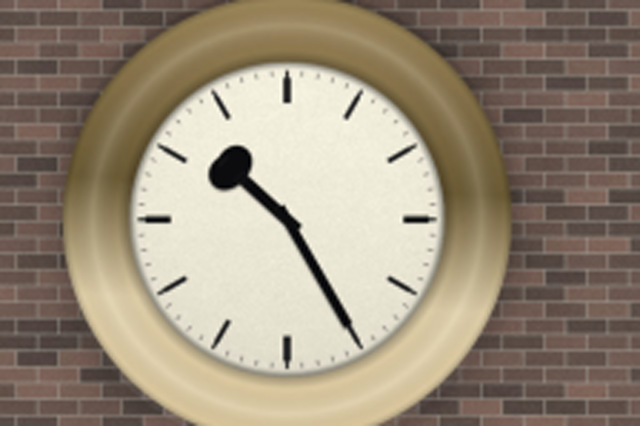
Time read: **10:25**
